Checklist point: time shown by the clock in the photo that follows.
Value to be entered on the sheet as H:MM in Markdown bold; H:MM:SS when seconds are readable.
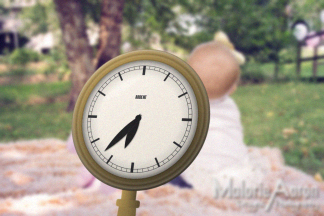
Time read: **6:37**
